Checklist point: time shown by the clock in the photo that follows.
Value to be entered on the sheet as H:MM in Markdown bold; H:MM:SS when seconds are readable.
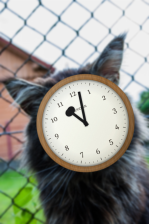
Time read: **11:02**
